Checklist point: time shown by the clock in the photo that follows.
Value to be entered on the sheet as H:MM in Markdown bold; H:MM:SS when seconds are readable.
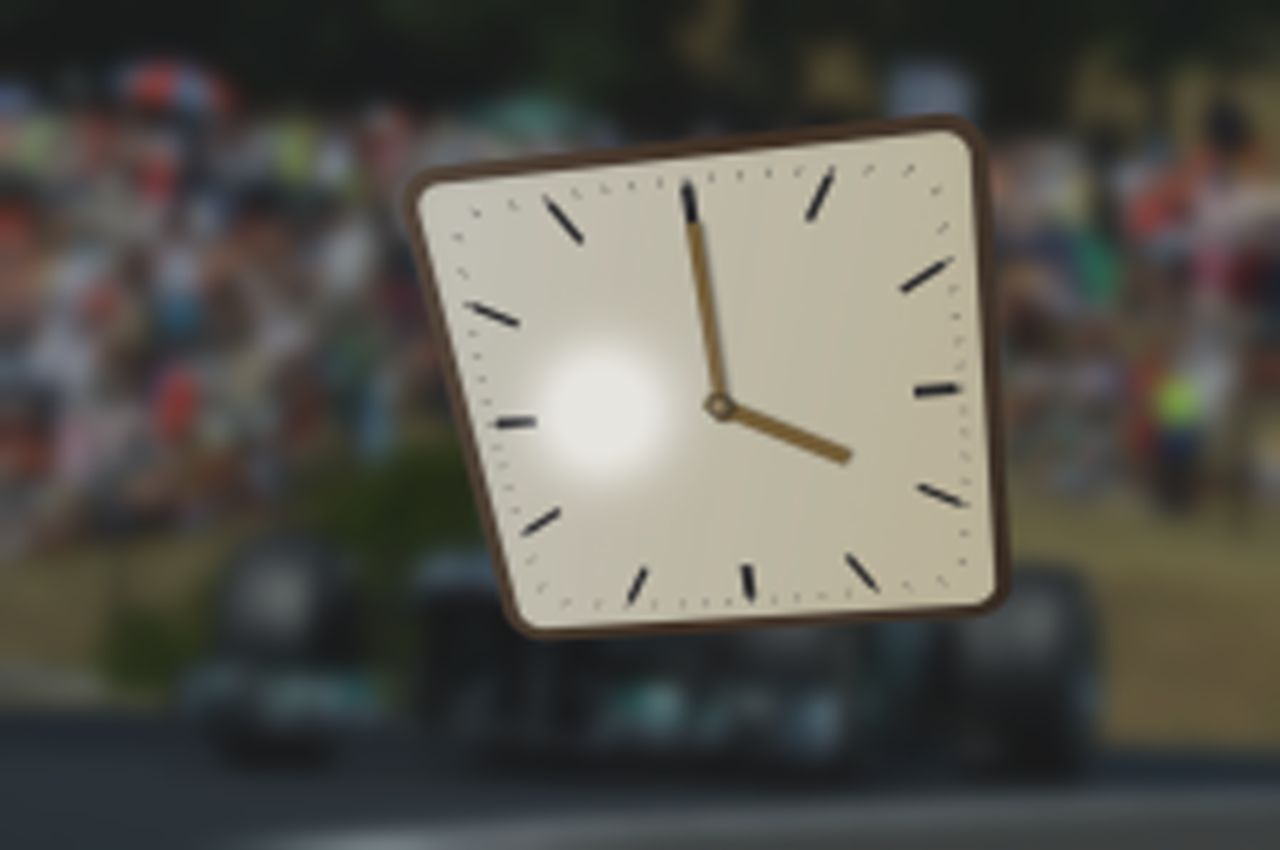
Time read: **4:00**
